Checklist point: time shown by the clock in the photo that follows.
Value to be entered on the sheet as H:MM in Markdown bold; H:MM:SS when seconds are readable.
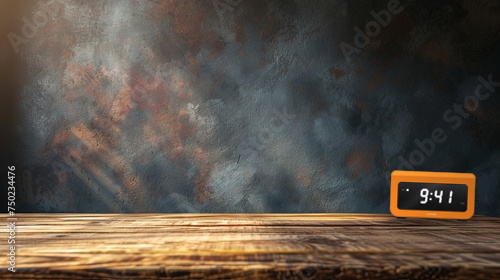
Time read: **9:41**
